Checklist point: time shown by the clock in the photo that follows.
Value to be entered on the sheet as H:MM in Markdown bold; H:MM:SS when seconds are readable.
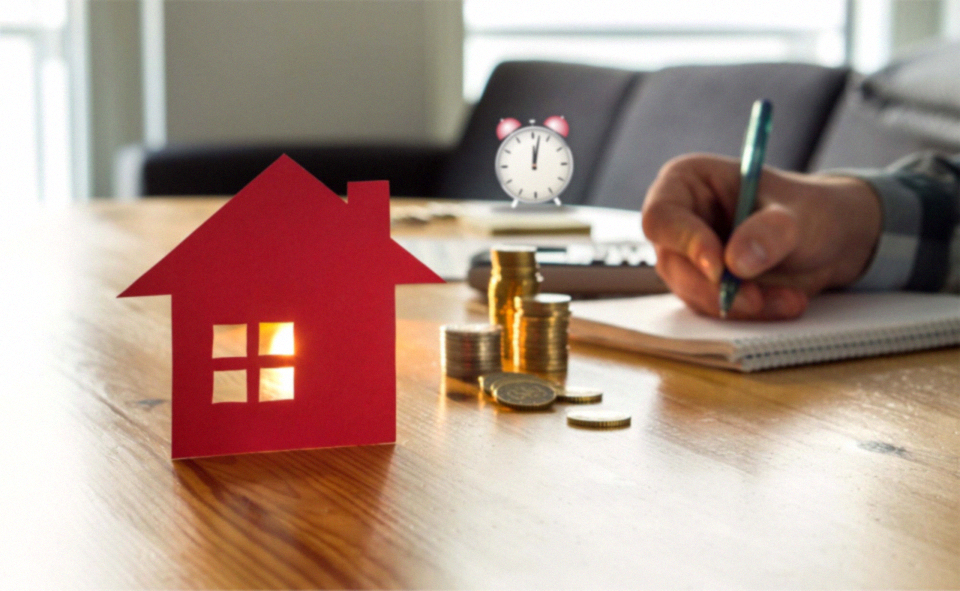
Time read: **12:02**
